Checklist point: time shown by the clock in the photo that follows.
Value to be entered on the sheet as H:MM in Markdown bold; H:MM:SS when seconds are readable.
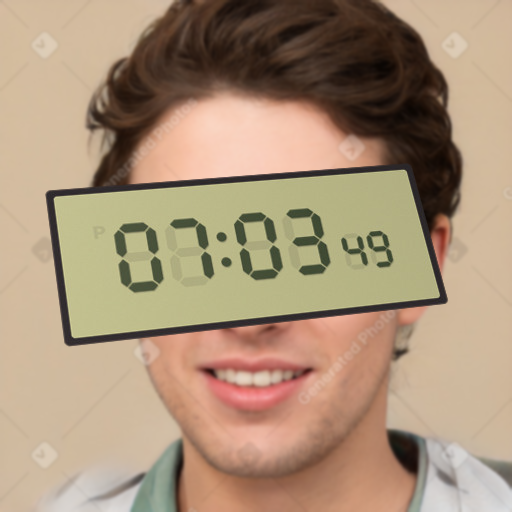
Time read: **7:03:49**
